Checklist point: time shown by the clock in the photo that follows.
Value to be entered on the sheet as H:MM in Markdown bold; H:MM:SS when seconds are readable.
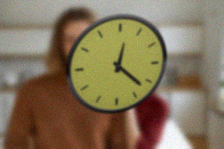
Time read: **12:22**
